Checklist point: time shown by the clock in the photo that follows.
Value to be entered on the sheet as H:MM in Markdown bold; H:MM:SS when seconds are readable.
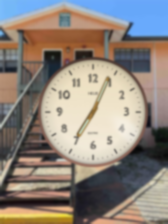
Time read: **7:04**
